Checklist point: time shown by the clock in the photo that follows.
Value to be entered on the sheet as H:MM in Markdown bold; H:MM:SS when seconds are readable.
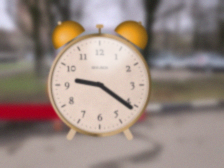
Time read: **9:21**
